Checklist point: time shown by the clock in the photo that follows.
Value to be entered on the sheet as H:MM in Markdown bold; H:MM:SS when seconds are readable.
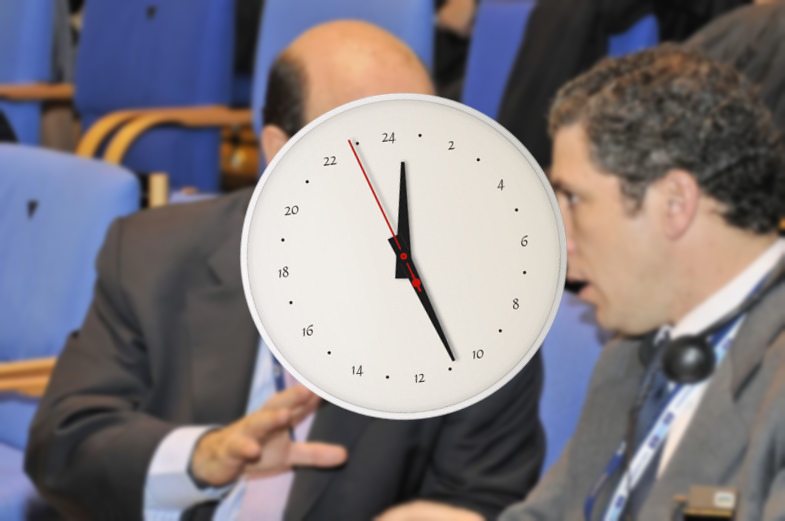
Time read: **0:26:57**
